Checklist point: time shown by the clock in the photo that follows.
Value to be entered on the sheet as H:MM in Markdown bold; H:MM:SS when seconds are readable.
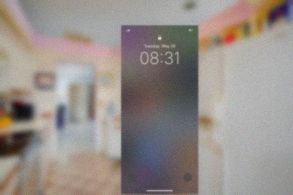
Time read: **8:31**
